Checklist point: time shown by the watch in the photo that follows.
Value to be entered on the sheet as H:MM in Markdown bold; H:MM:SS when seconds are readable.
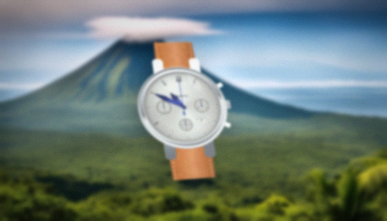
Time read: **10:50**
